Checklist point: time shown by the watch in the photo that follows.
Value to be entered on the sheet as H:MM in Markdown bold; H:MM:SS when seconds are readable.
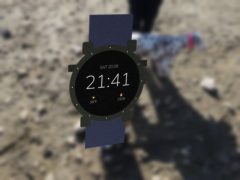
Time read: **21:41**
